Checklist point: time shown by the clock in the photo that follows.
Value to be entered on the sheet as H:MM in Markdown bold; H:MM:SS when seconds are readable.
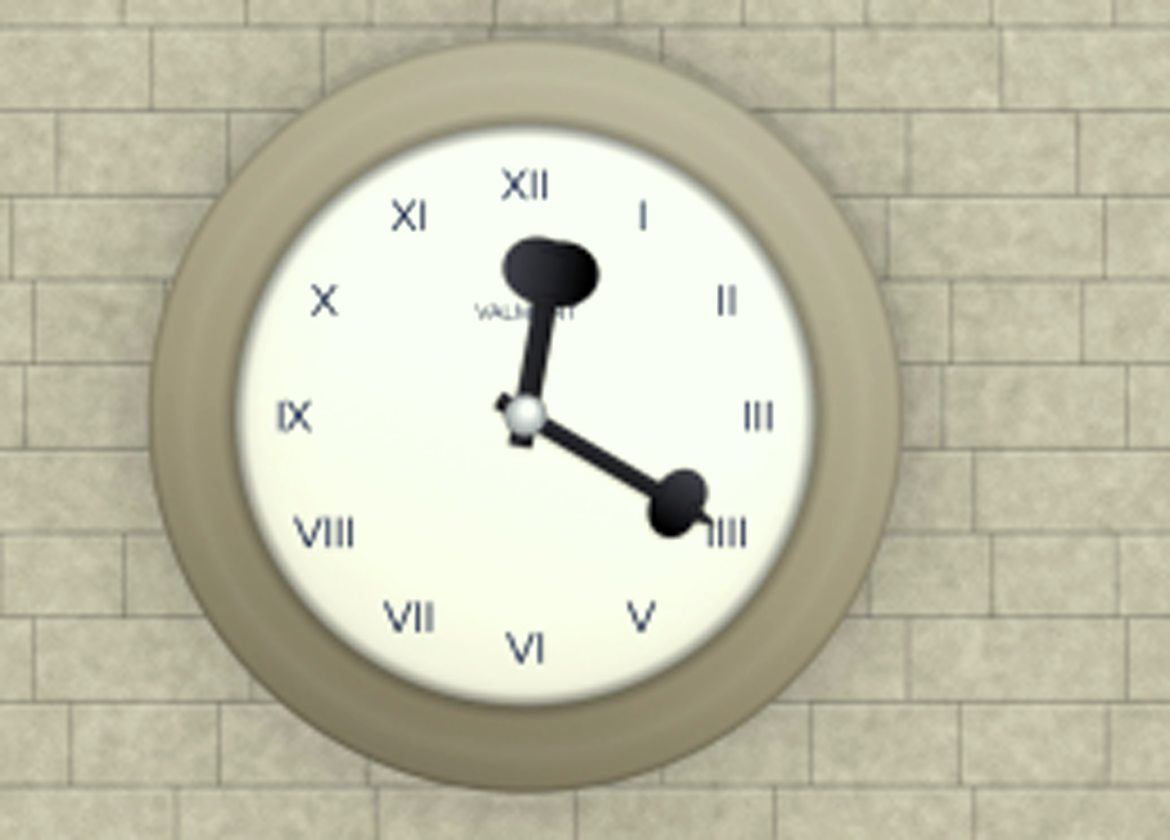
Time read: **12:20**
